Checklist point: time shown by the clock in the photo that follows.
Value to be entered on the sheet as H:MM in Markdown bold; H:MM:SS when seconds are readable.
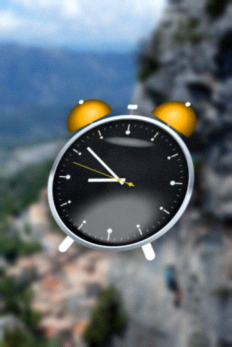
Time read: **8:51:48**
